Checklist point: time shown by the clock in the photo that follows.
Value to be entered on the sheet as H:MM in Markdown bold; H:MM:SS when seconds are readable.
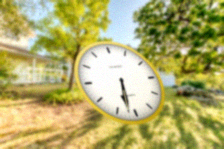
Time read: **6:32**
